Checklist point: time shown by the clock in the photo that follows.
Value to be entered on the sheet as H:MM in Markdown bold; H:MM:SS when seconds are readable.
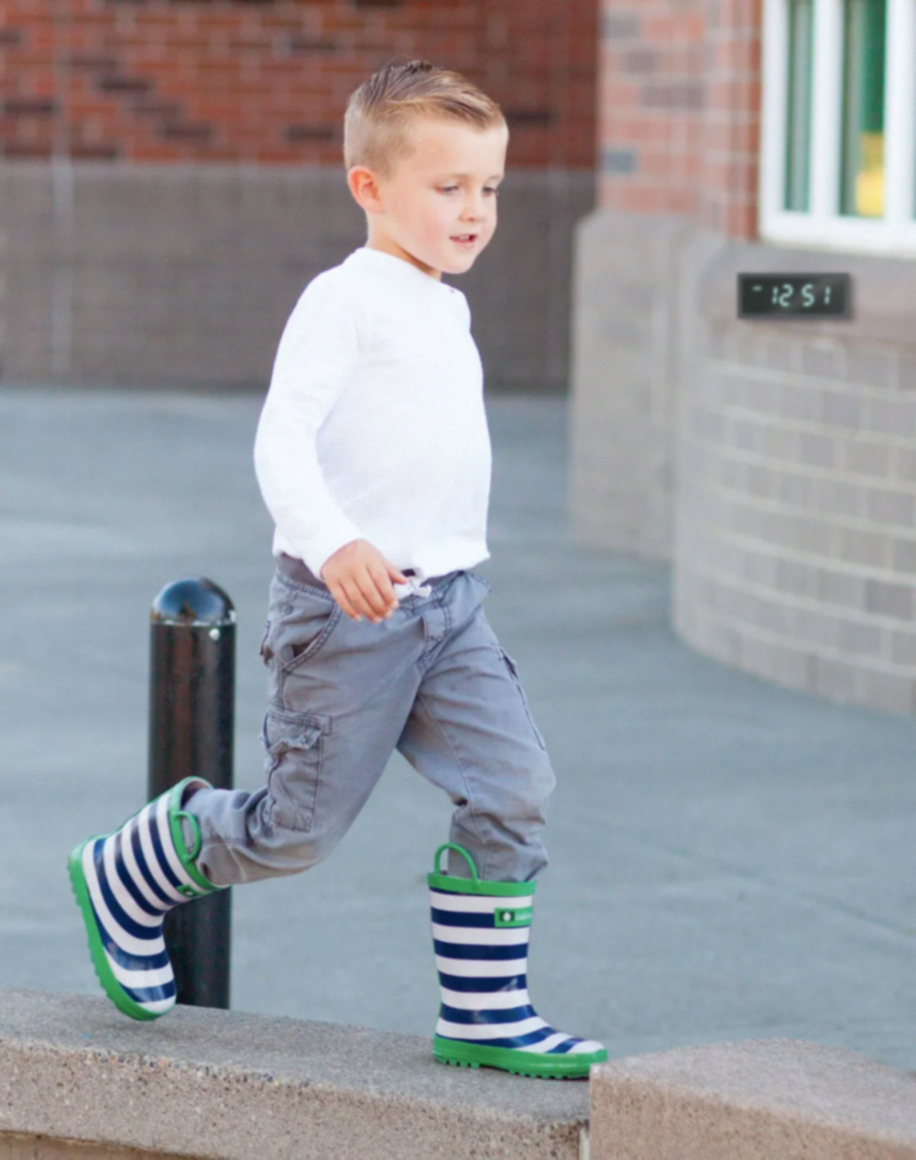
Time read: **12:51**
